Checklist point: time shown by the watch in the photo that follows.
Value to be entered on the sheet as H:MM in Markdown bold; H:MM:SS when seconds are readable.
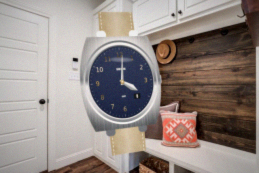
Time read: **4:01**
